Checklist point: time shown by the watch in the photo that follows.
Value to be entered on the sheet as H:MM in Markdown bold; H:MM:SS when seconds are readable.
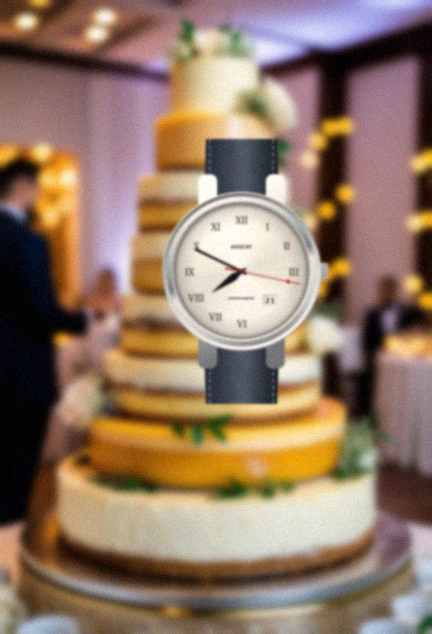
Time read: **7:49:17**
